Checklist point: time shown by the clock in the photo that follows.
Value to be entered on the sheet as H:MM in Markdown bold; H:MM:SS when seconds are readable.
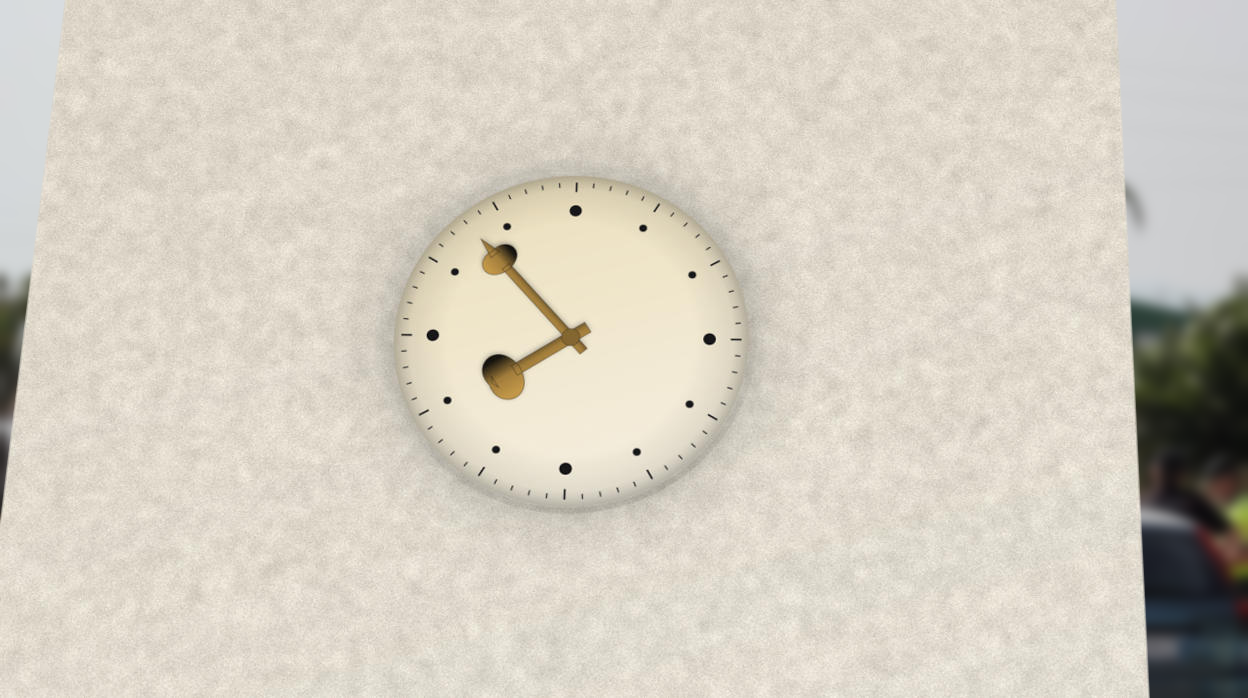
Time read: **7:53**
